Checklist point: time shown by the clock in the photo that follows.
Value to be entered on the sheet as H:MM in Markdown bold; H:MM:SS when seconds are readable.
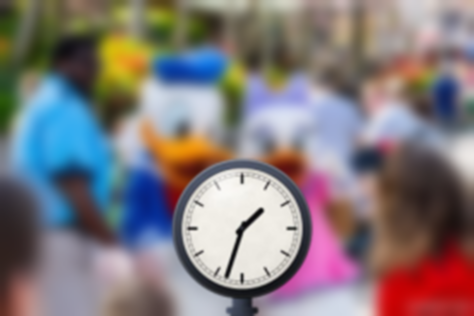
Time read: **1:33**
